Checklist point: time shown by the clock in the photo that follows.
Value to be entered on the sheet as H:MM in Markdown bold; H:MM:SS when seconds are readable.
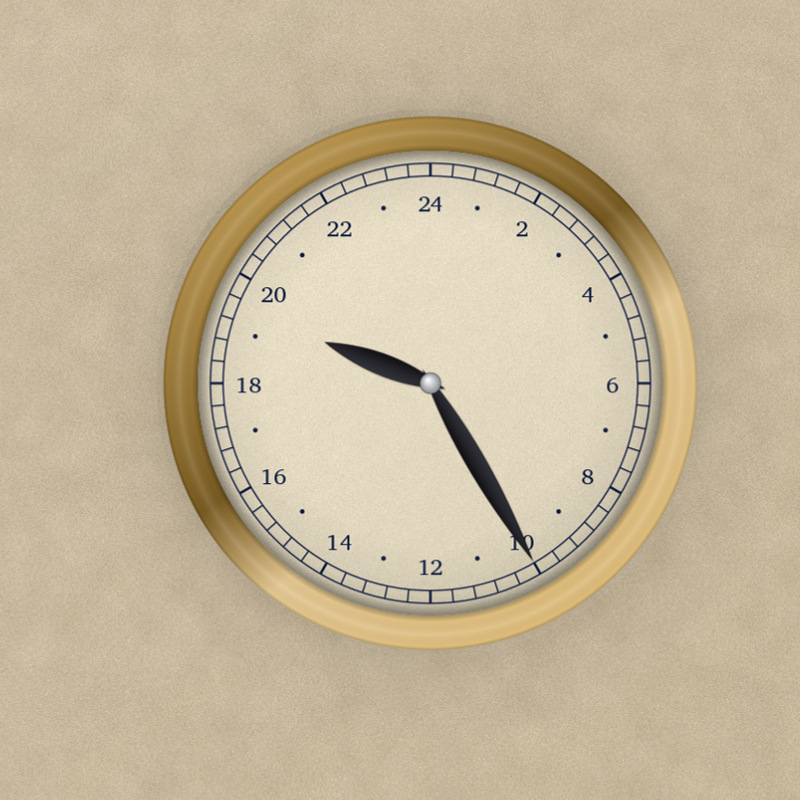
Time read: **19:25**
